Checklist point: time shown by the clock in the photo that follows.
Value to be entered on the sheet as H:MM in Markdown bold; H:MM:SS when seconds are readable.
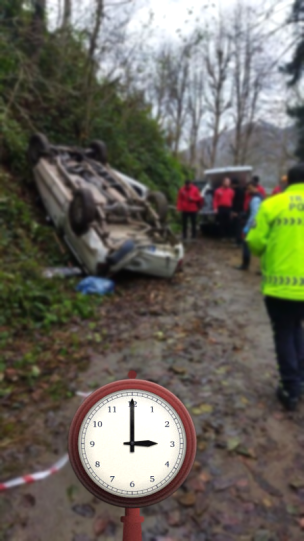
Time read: **3:00**
